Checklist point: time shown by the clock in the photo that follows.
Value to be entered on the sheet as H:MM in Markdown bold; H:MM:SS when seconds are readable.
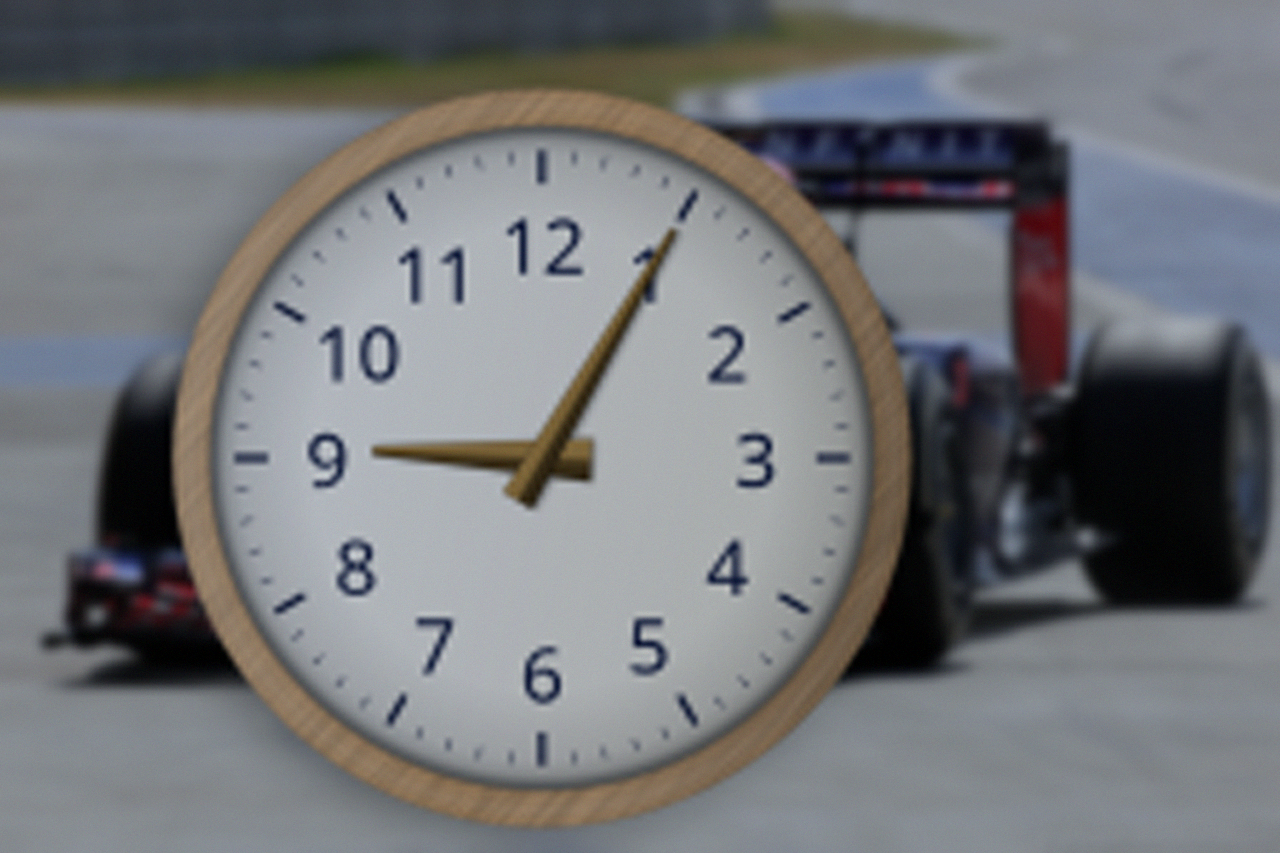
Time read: **9:05**
